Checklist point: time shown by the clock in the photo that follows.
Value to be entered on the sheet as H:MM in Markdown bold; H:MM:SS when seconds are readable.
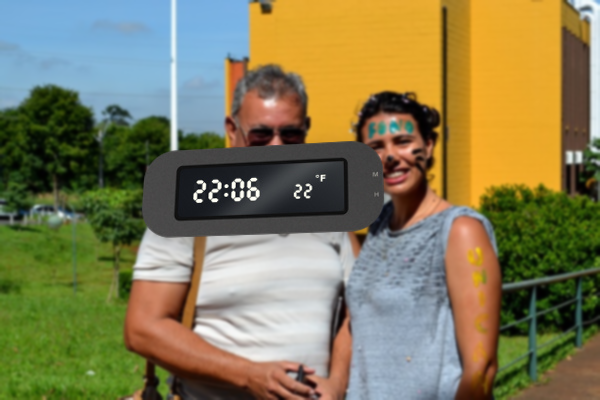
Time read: **22:06**
